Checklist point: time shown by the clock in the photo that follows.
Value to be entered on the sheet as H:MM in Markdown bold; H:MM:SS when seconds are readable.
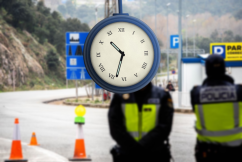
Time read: **10:33**
